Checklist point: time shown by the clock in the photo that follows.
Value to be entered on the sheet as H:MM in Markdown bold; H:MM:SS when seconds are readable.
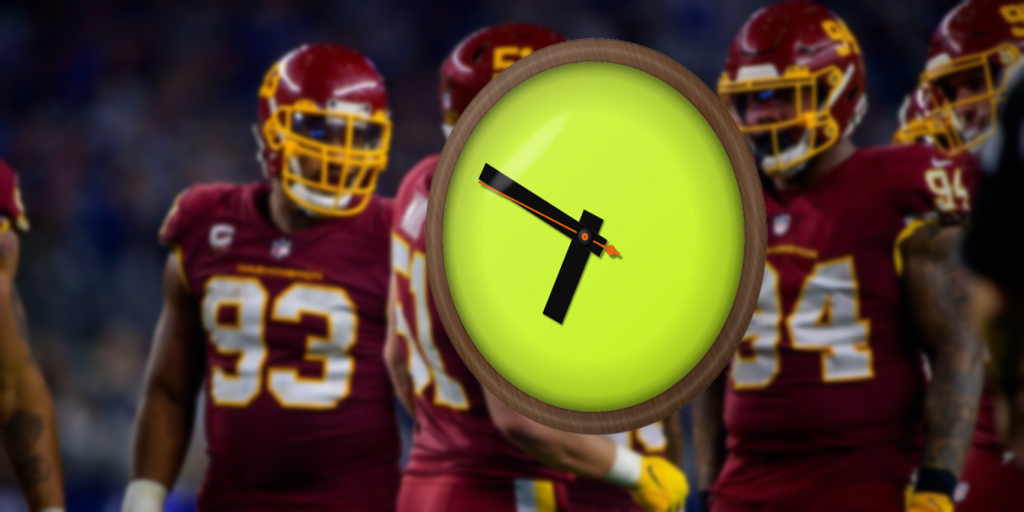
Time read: **6:49:49**
